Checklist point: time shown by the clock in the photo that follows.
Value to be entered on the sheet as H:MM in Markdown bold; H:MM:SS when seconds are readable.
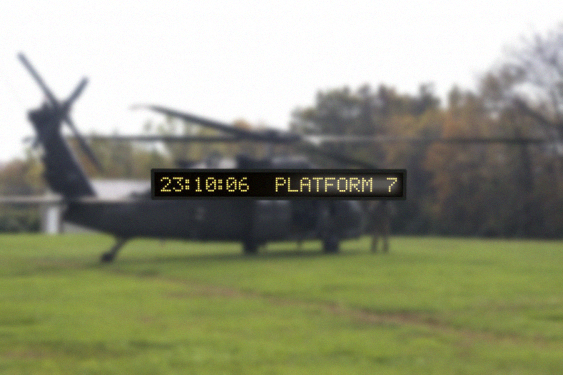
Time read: **23:10:06**
